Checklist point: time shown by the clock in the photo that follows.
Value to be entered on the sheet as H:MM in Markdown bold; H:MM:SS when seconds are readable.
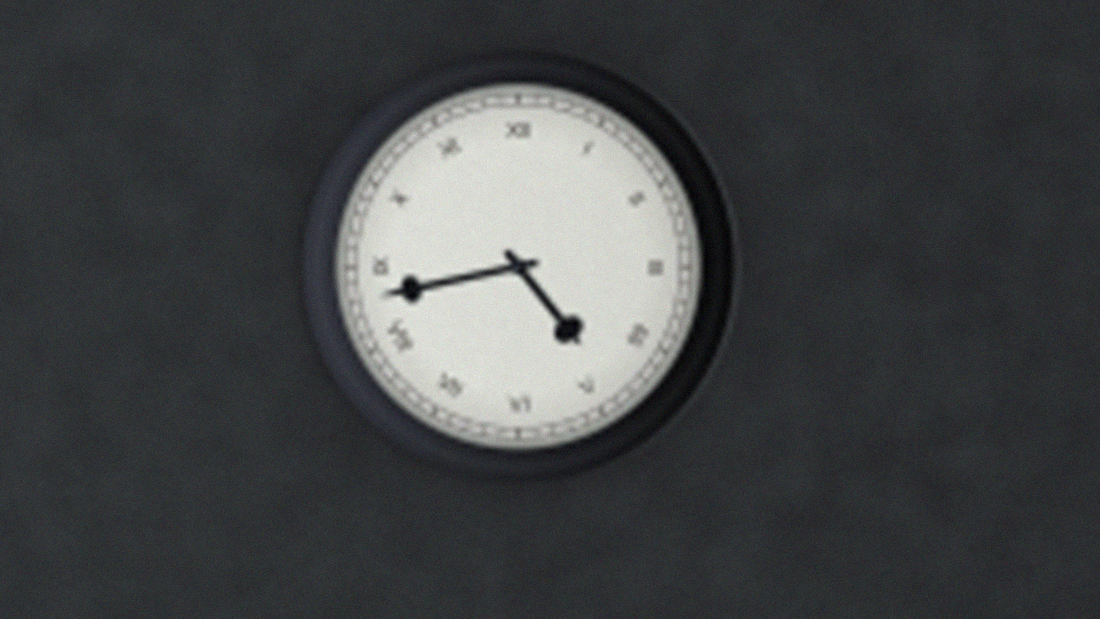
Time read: **4:43**
